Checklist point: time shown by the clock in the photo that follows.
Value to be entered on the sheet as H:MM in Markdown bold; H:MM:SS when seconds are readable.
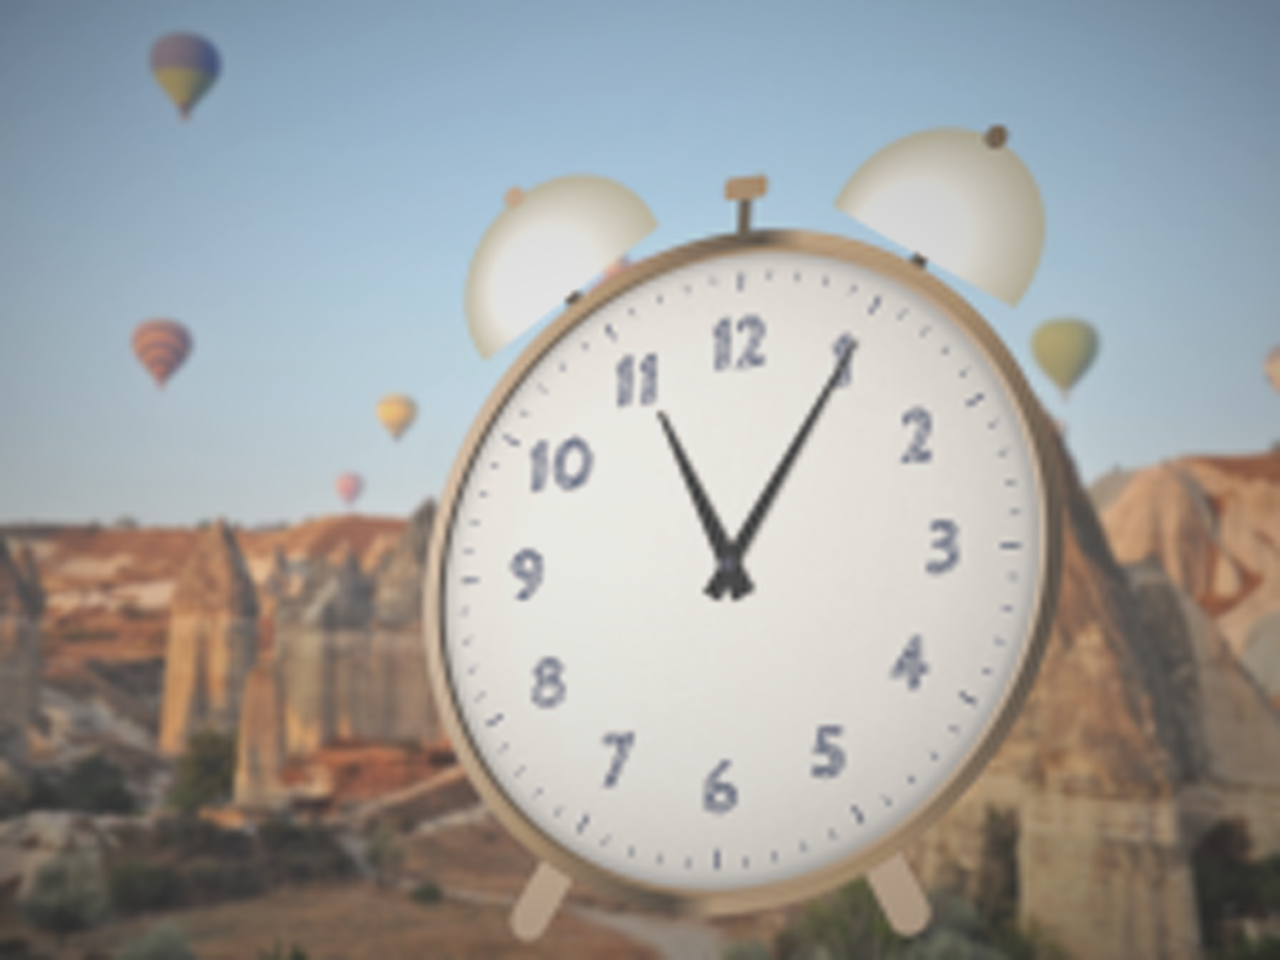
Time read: **11:05**
